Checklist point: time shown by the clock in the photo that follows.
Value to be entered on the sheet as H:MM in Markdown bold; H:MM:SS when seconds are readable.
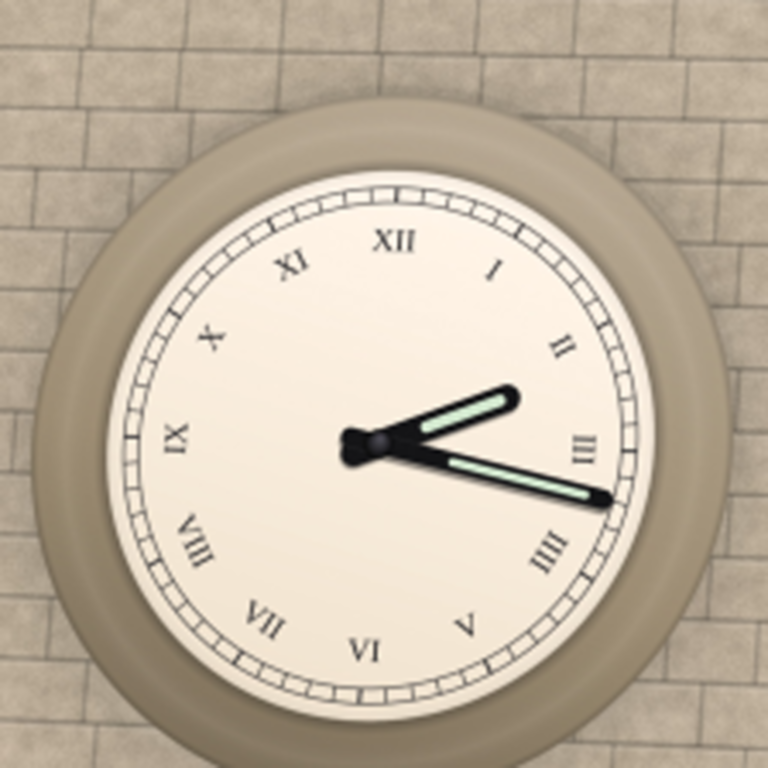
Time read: **2:17**
